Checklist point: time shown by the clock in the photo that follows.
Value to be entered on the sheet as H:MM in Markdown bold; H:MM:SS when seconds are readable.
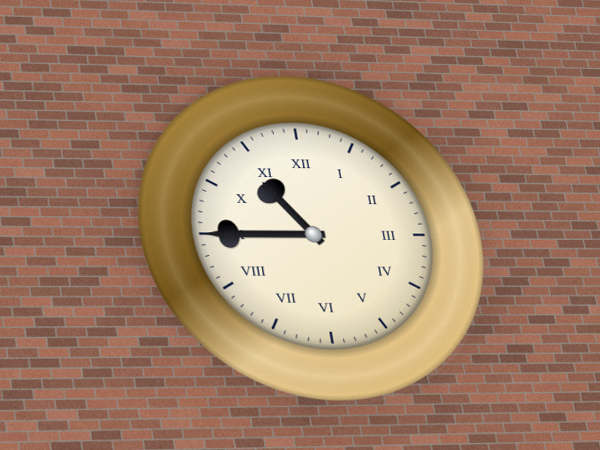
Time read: **10:45**
